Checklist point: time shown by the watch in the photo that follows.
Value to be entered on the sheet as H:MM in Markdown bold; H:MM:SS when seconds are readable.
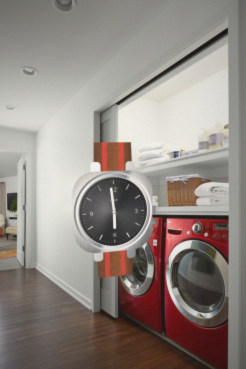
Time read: **5:59**
